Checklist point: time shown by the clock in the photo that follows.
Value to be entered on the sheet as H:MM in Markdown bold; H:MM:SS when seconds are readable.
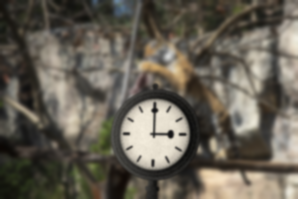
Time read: **3:00**
